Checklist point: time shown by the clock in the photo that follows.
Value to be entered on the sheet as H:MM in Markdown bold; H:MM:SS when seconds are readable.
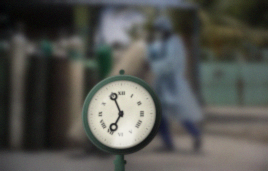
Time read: **6:56**
